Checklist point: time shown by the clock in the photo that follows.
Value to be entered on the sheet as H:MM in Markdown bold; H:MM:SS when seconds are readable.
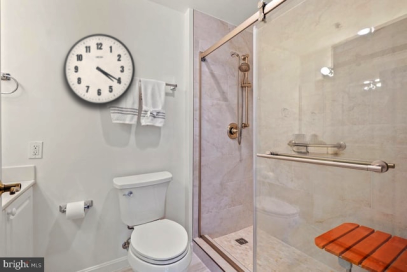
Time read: **4:20**
